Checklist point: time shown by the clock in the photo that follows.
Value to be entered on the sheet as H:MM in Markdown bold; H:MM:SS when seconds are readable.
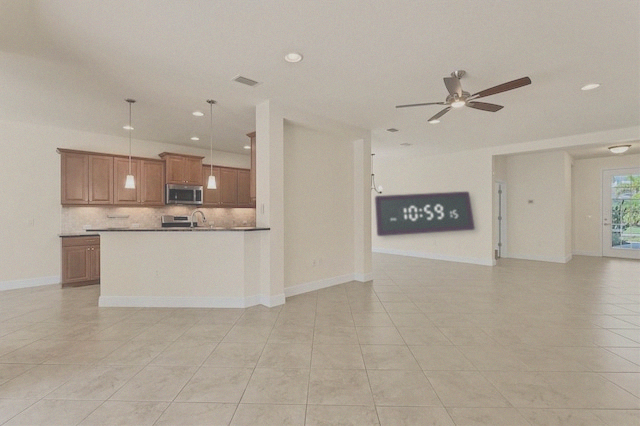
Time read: **10:59**
